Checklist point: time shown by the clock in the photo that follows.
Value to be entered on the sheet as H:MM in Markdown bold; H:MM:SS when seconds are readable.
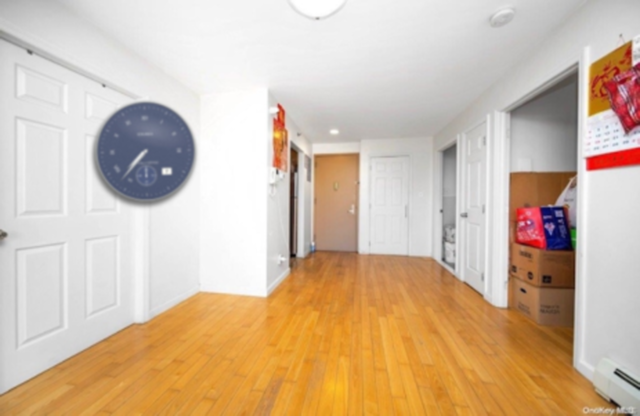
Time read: **7:37**
